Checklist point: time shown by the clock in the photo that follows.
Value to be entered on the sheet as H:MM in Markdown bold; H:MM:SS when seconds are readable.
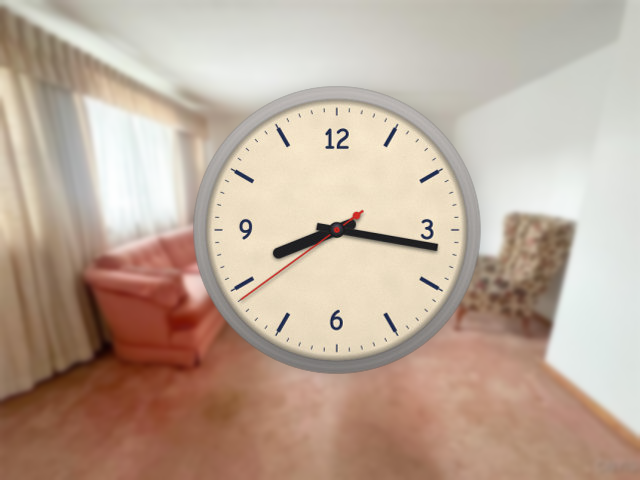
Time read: **8:16:39**
